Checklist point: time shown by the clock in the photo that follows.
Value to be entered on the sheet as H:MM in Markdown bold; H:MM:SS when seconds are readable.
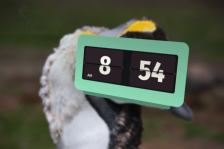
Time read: **8:54**
